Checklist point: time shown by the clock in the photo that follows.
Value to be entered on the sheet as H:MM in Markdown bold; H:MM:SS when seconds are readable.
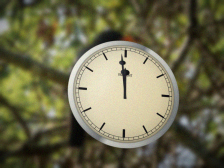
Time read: **11:59**
